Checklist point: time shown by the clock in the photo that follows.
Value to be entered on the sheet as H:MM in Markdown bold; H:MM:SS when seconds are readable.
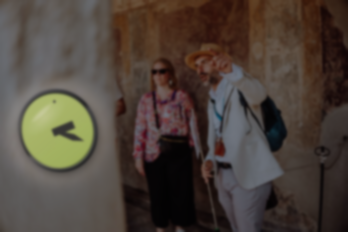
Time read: **2:18**
